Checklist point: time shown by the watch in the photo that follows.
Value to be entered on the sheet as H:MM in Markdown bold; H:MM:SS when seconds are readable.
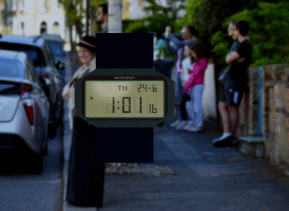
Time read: **1:01:16**
